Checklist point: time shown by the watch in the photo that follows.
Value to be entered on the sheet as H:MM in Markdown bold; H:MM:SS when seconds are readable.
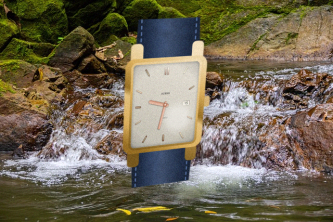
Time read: **9:32**
